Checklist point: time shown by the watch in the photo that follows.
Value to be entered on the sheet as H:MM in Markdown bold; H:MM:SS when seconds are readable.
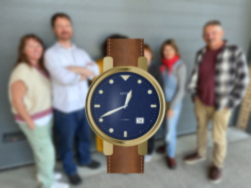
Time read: **12:41**
